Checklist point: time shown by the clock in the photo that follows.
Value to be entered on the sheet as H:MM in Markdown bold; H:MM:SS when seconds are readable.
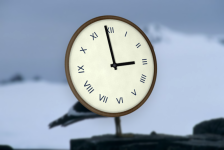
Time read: **2:59**
